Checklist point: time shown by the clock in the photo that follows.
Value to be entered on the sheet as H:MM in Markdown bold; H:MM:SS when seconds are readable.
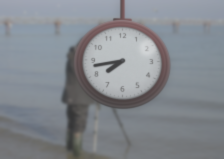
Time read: **7:43**
